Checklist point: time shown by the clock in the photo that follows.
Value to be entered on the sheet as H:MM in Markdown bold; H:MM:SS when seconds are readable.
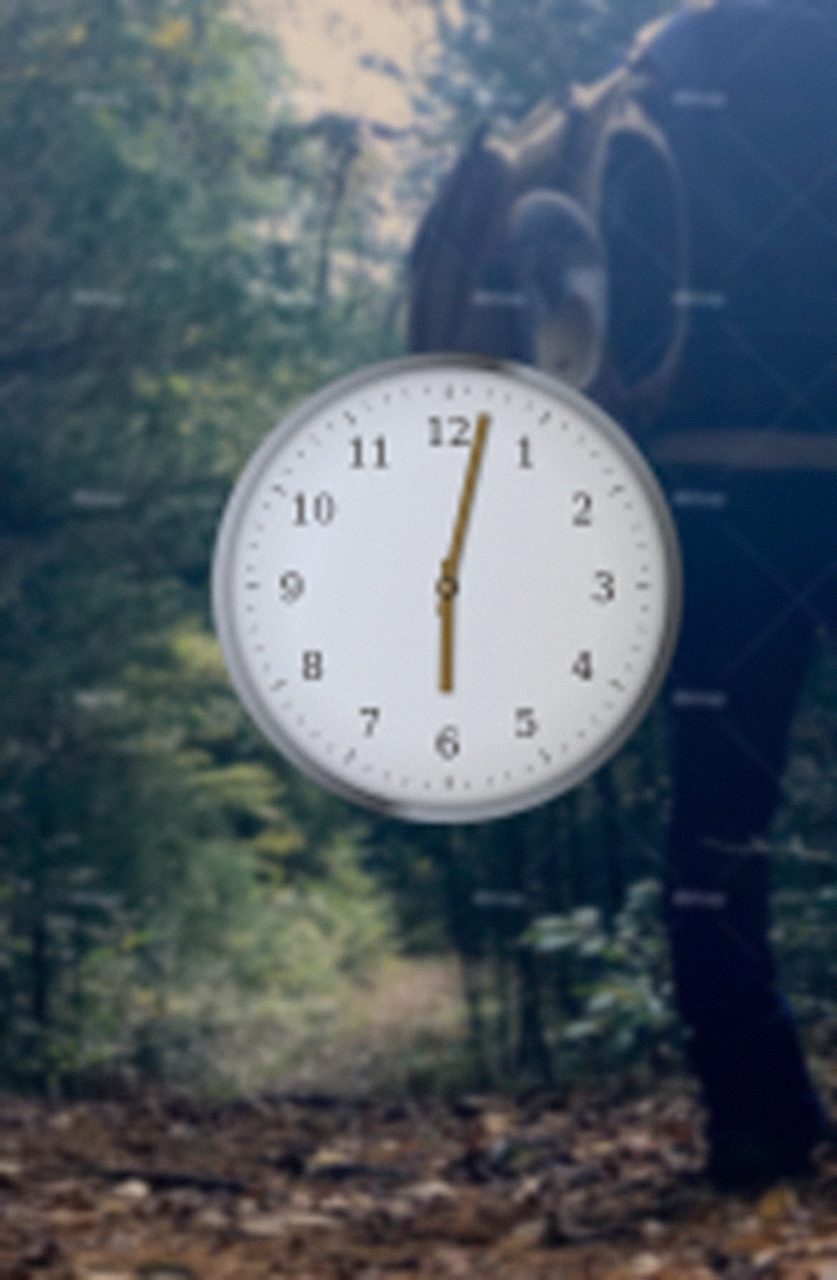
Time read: **6:02**
